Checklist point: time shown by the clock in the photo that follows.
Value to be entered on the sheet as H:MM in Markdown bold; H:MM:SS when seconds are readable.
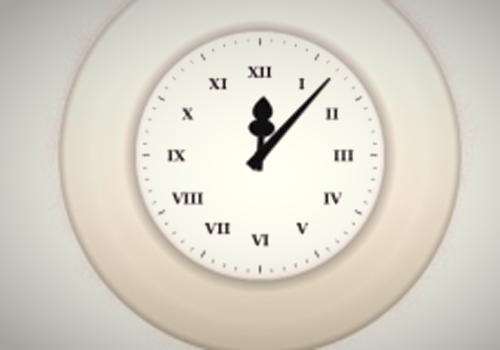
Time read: **12:07**
